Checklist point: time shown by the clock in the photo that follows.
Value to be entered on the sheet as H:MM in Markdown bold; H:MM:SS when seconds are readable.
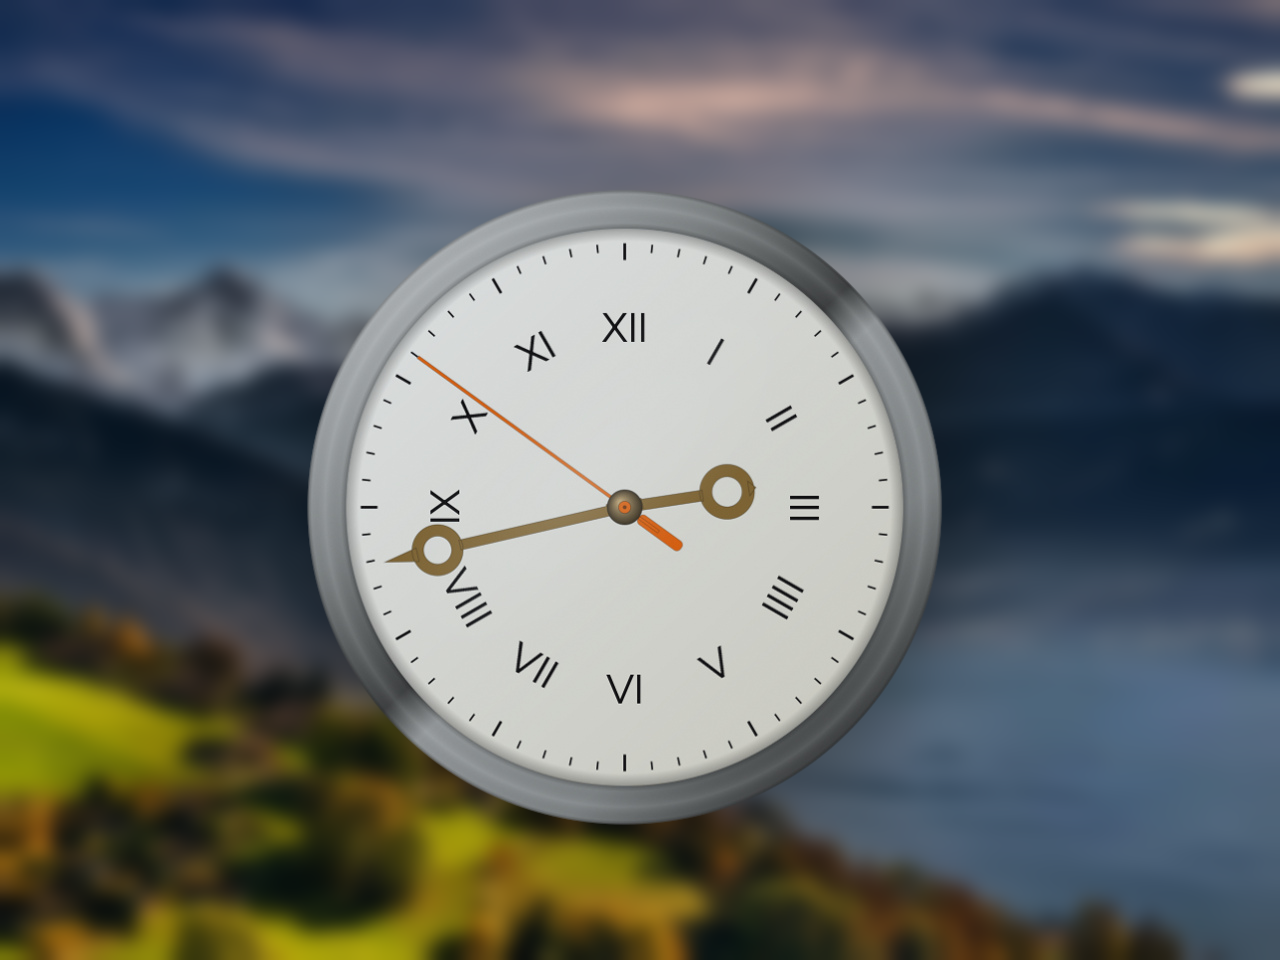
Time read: **2:42:51**
